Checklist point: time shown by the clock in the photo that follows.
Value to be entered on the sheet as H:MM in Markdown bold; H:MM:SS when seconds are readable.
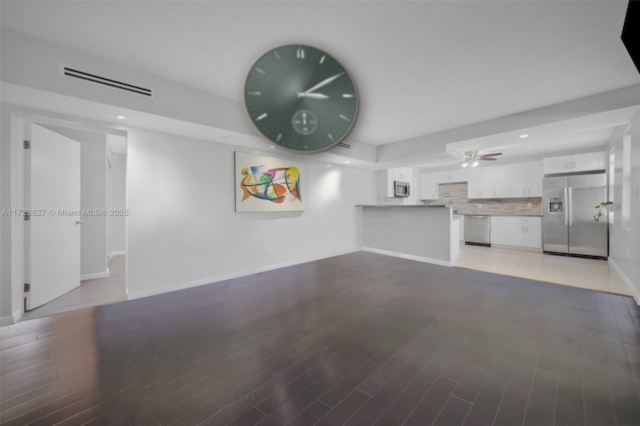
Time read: **3:10**
